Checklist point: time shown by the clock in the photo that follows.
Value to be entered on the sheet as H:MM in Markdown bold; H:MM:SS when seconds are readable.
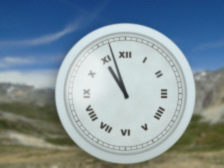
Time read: **10:57**
